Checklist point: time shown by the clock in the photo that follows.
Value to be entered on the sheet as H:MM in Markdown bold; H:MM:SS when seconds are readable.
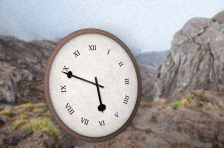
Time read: **5:49**
